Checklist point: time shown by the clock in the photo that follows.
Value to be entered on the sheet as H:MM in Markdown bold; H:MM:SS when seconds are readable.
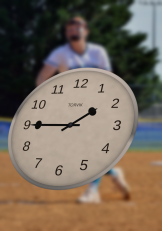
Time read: **1:45**
